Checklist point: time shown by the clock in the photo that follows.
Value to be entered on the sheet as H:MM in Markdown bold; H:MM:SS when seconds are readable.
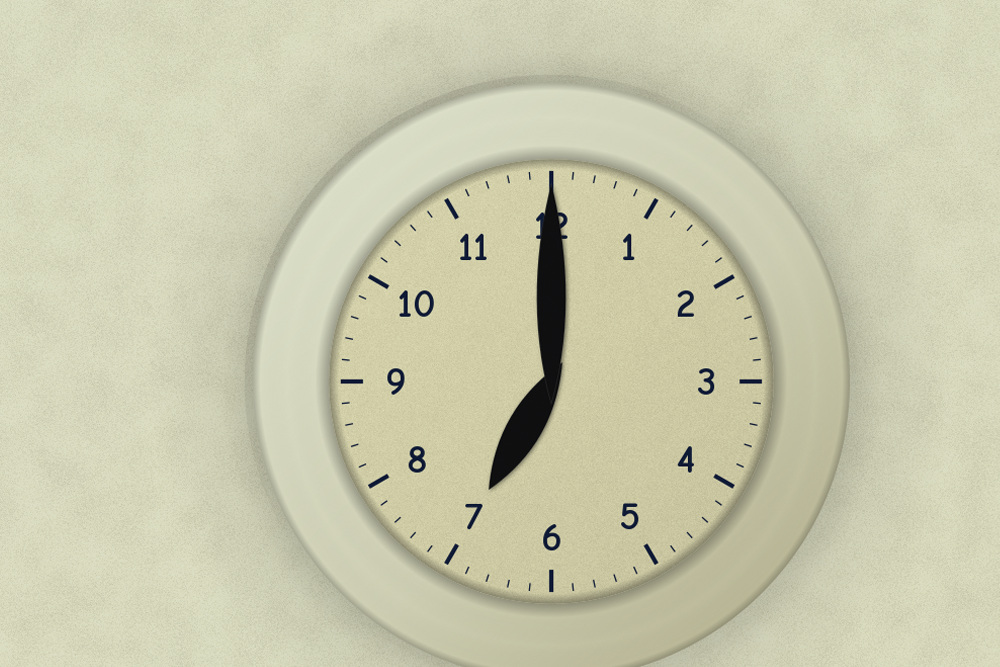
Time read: **7:00**
